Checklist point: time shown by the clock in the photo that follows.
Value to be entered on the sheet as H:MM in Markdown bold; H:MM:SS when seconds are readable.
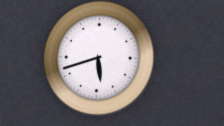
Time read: **5:42**
